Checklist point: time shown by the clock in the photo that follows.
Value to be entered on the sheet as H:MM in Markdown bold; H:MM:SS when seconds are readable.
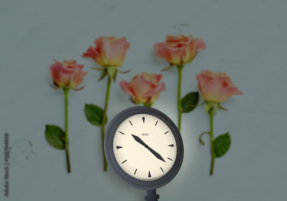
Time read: **10:22**
